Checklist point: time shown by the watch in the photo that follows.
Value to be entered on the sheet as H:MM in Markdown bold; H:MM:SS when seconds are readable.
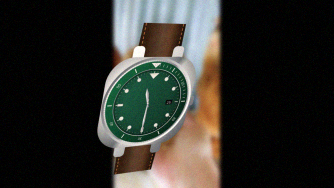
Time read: **11:30**
